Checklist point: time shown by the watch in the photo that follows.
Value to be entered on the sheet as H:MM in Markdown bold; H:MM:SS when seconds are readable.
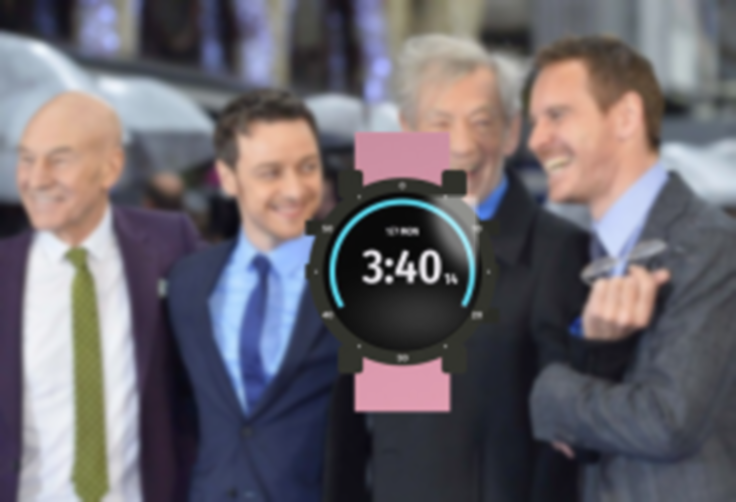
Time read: **3:40**
